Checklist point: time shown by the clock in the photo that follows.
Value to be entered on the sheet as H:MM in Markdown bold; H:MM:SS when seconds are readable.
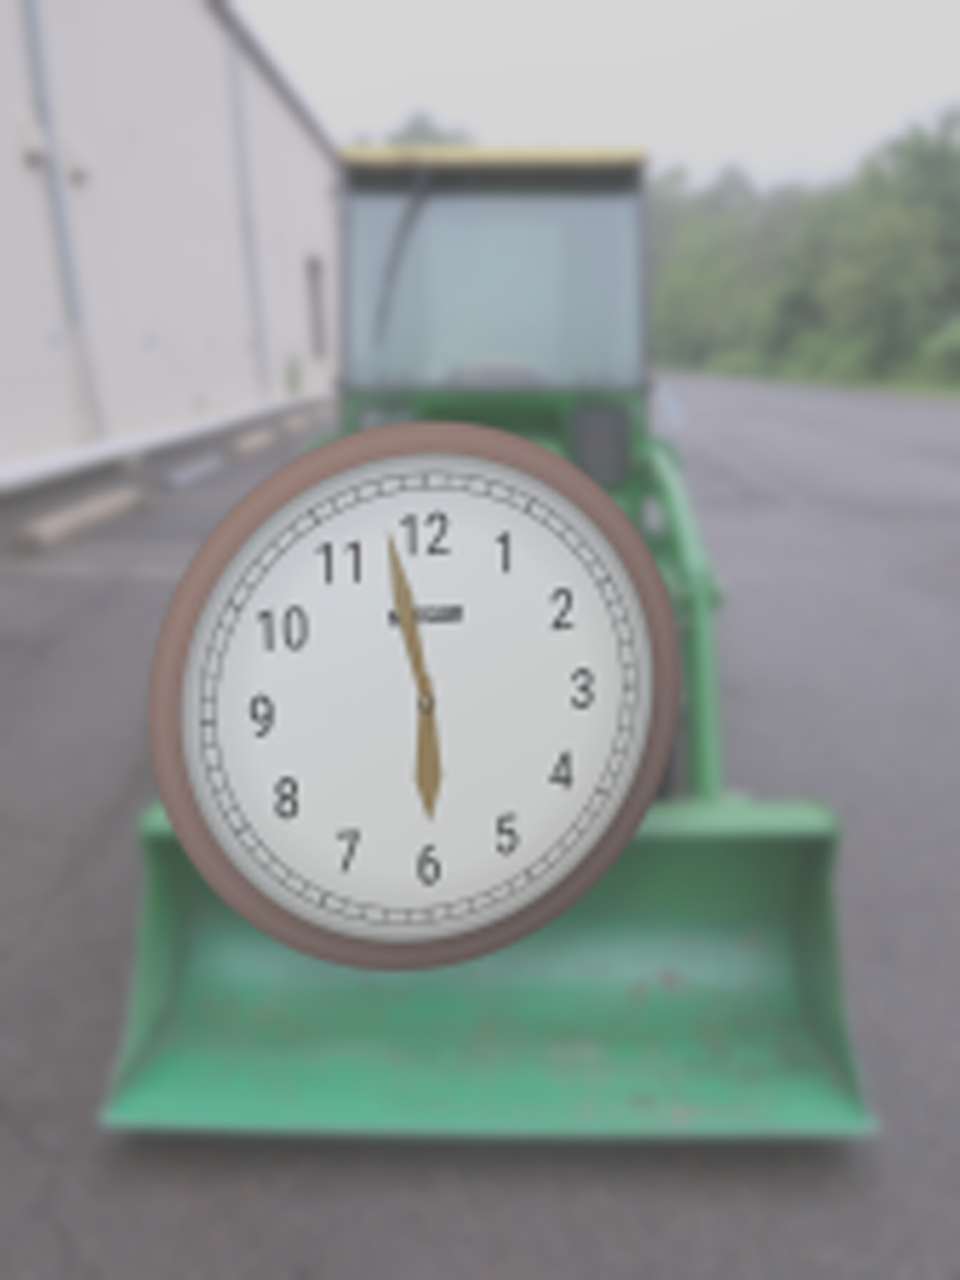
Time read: **5:58**
